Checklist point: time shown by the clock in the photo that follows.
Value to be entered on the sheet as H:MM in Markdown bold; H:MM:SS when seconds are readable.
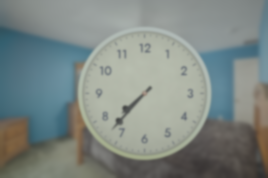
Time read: **7:37**
